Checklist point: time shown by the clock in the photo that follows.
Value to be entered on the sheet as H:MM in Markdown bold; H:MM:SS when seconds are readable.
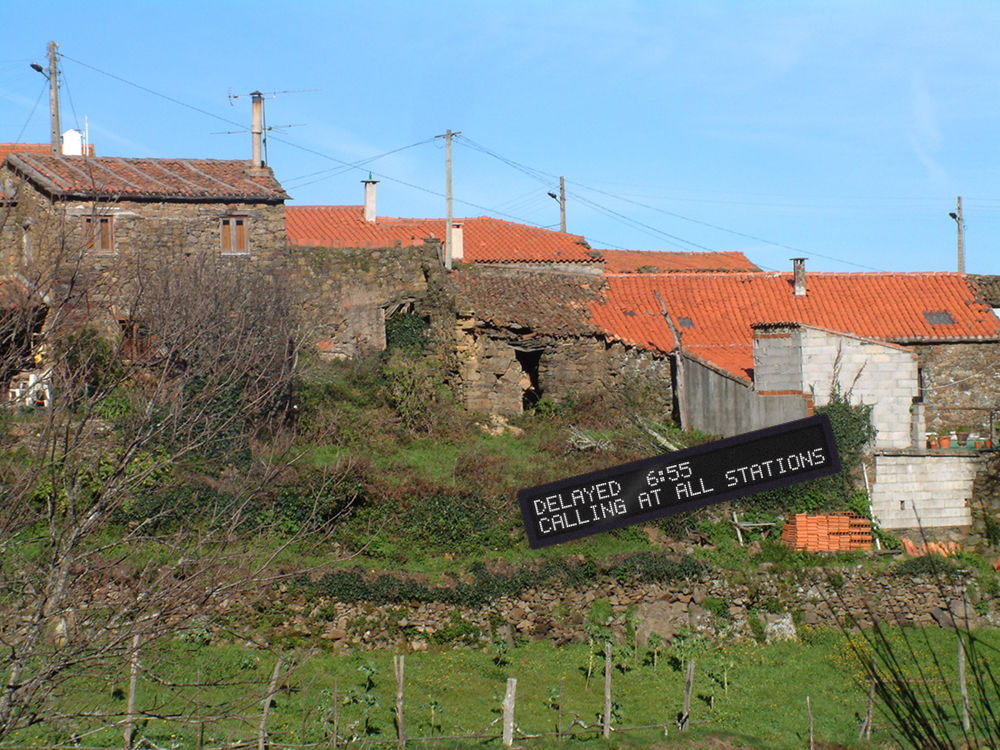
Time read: **6:55**
